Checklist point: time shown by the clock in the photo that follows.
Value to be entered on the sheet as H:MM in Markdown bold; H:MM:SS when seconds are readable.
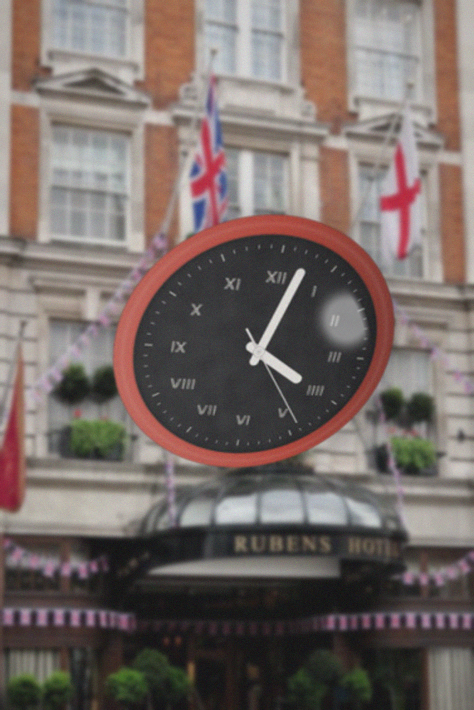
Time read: **4:02:24**
